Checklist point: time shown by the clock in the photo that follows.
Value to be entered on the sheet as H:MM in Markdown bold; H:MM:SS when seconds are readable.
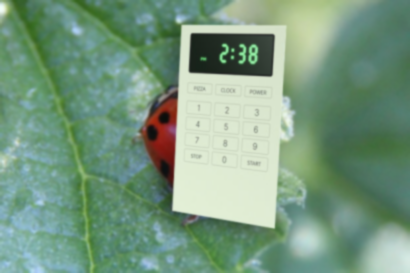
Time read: **2:38**
